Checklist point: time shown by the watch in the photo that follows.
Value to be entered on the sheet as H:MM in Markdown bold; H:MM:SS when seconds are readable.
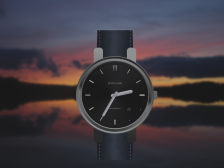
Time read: **2:35**
